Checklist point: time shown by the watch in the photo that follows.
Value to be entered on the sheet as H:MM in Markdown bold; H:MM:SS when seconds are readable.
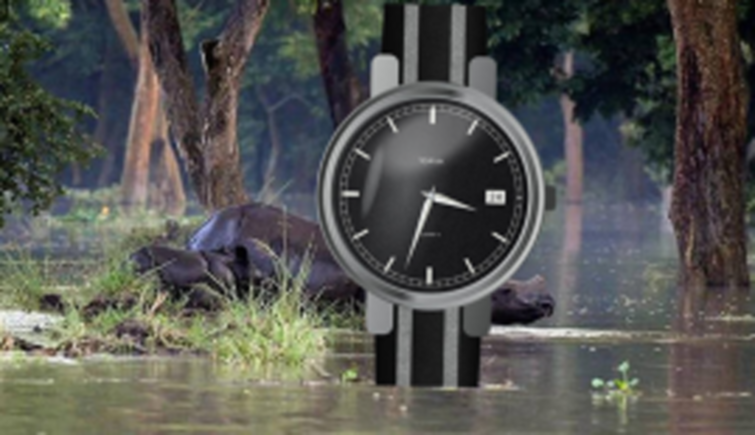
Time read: **3:33**
